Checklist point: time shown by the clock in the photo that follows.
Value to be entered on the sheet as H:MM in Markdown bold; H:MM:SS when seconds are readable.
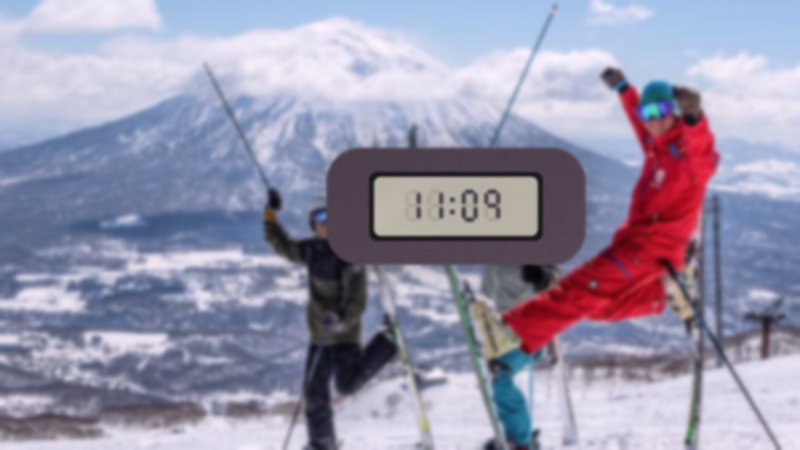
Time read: **11:09**
